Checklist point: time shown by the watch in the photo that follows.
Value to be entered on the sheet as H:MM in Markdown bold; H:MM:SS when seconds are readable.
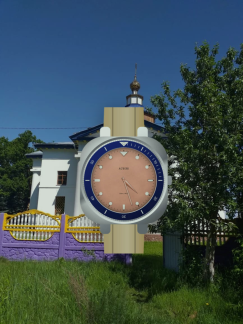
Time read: **4:27**
